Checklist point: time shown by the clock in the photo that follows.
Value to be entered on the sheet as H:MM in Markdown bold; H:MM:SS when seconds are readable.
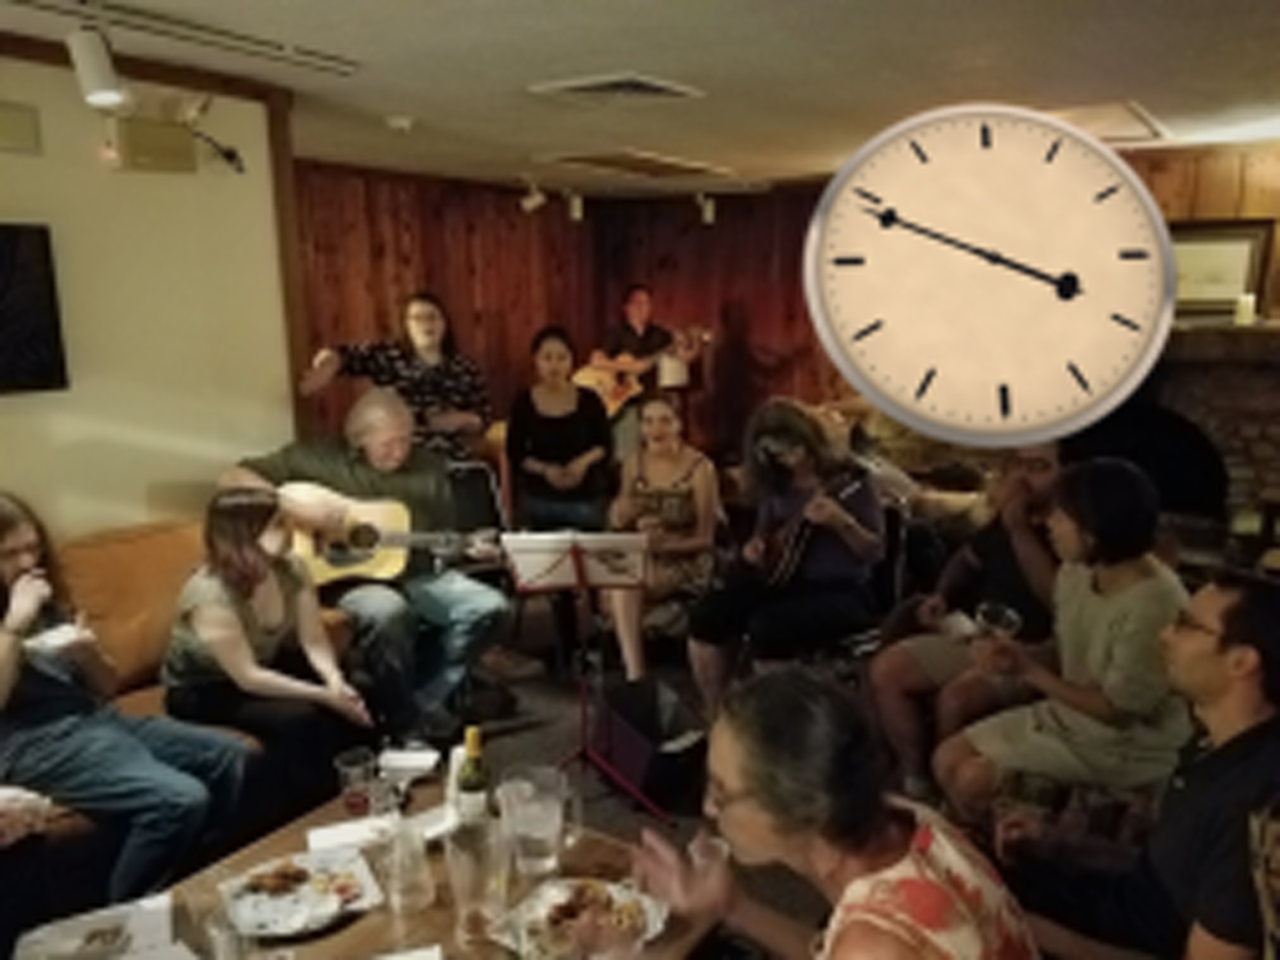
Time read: **3:49**
